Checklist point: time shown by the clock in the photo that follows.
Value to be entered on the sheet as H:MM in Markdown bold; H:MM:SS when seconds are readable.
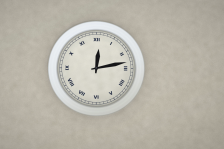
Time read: **12:13**
